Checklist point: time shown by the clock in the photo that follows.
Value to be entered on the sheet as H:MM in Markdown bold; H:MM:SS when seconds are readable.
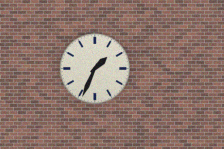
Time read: **1:34**
